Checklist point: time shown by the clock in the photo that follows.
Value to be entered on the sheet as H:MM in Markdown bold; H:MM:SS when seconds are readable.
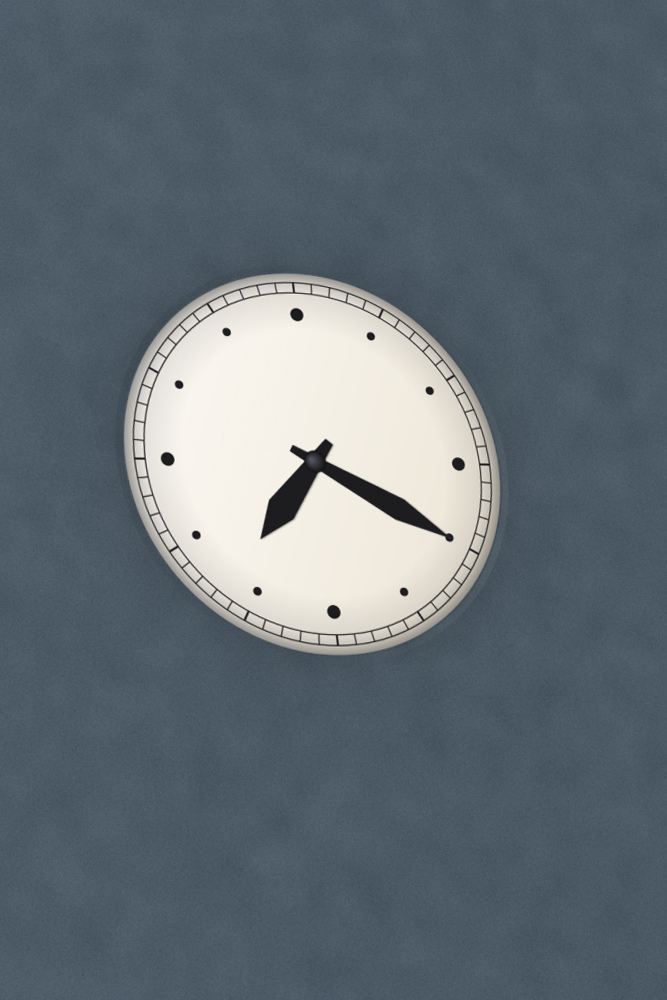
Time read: **7:20**
